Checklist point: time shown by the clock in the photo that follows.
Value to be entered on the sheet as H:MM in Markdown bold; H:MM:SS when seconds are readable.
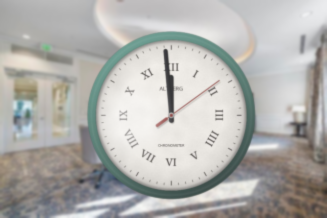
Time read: **11:59:09**
